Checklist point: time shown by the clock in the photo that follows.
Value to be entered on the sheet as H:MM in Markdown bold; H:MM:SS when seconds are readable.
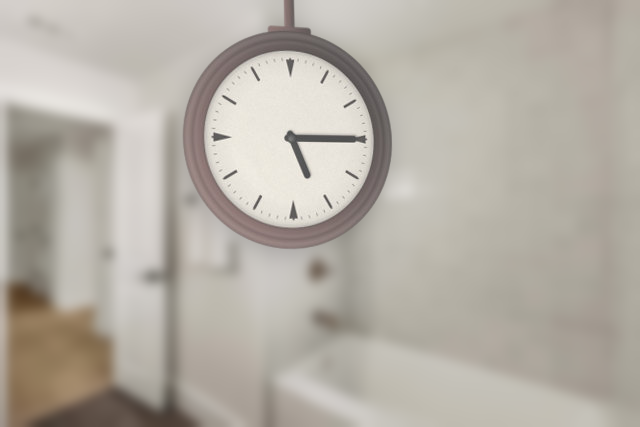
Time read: **5:15**
